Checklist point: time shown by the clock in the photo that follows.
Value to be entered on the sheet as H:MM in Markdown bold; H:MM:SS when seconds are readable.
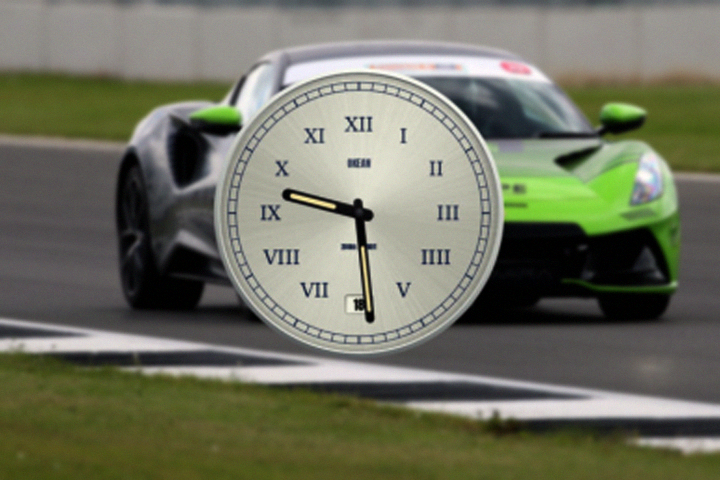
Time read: **9:29**
